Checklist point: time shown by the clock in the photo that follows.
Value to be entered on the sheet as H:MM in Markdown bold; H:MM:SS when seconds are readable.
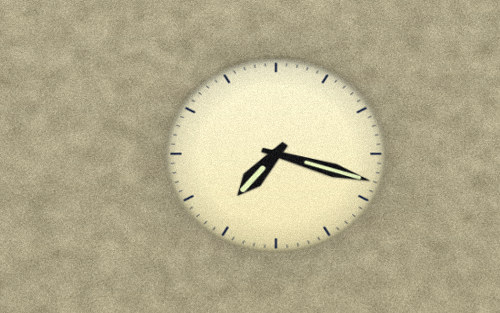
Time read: **7:18**
